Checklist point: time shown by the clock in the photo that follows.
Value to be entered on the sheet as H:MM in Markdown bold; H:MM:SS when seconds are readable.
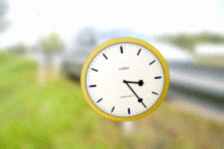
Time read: **3:25**
